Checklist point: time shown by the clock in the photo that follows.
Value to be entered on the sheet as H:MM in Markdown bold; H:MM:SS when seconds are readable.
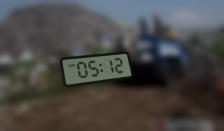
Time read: **5:12**
